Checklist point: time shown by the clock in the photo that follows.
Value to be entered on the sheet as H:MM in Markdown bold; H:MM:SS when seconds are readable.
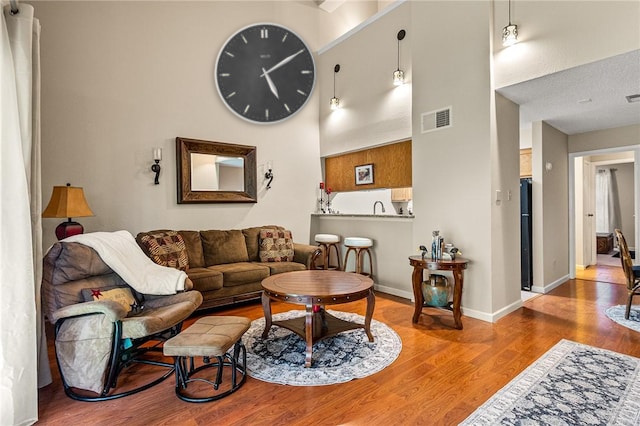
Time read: **5:10**
